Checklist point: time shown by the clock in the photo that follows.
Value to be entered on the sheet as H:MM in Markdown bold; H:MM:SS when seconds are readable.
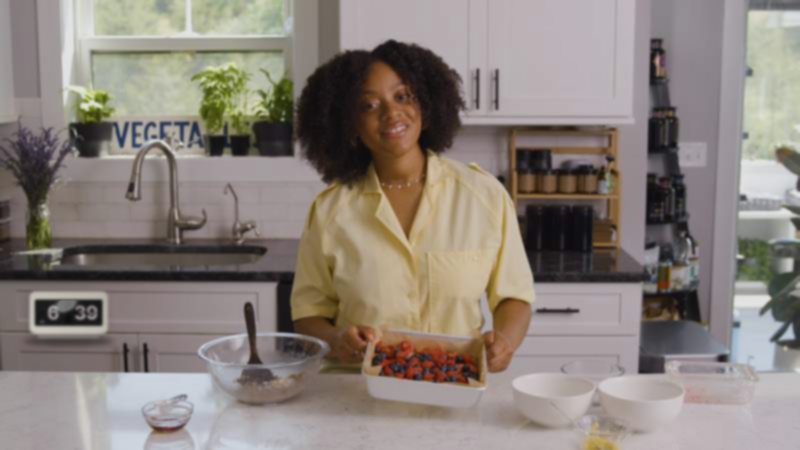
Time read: **6:39**
